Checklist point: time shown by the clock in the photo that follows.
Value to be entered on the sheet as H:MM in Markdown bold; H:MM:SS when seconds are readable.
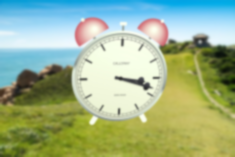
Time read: **3:18**
